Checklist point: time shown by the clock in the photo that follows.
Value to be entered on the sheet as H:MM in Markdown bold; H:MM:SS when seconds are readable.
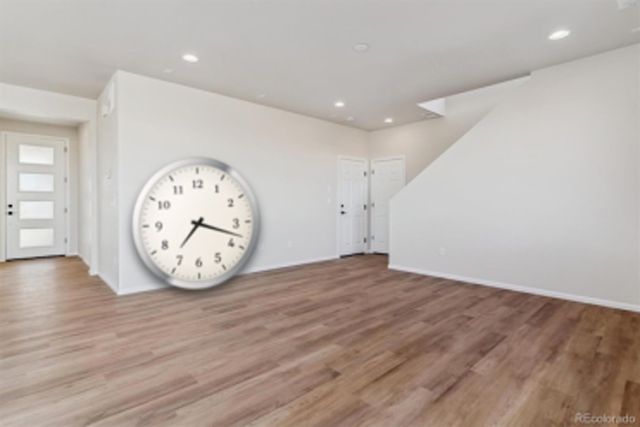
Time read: **7:18**
